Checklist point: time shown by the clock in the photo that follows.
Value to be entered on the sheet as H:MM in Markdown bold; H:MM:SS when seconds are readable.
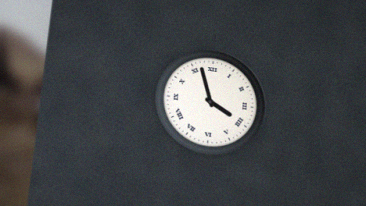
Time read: **3:57**
